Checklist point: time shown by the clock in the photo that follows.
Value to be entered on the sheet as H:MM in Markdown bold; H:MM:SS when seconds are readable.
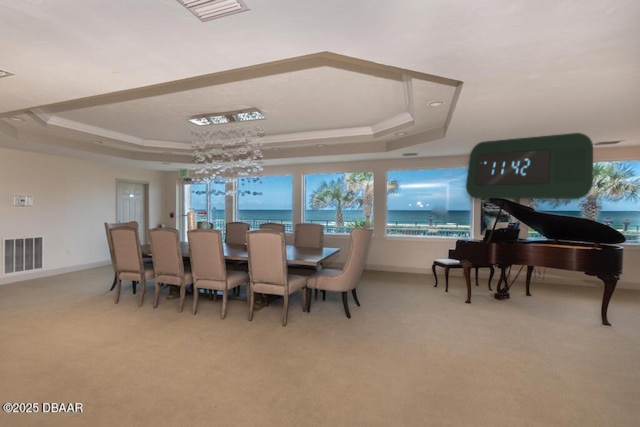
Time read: **11:42**
